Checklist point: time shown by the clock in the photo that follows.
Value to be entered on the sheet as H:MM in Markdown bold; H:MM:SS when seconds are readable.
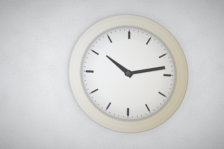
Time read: **10:13**
